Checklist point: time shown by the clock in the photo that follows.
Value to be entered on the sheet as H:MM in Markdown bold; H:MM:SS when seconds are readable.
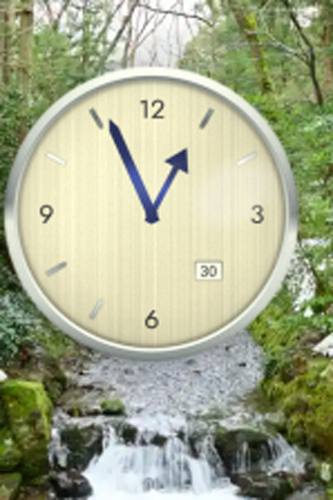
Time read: **12:56**
